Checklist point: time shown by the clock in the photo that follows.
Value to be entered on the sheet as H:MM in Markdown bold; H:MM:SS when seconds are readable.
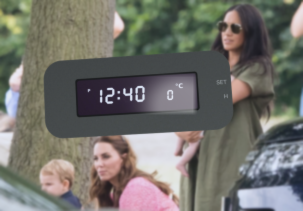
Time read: **12:40**
